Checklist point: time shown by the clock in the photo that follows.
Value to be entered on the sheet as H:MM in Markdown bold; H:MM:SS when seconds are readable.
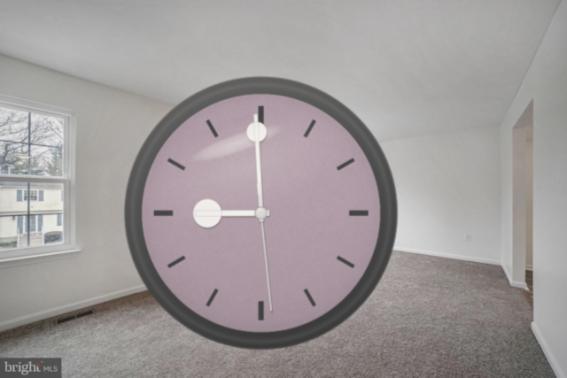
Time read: **8:59:29**
